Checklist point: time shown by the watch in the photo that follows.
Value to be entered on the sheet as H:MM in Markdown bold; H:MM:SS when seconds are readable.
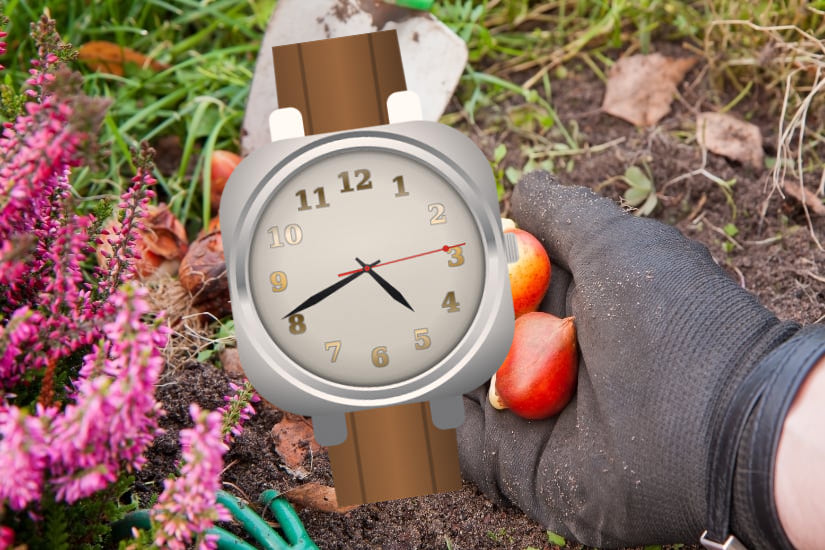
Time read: **4:41:14**
